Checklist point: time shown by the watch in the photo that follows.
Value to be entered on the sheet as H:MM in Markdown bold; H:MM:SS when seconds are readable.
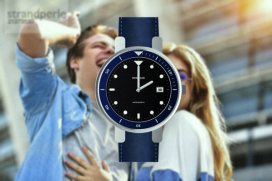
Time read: **2:00**
